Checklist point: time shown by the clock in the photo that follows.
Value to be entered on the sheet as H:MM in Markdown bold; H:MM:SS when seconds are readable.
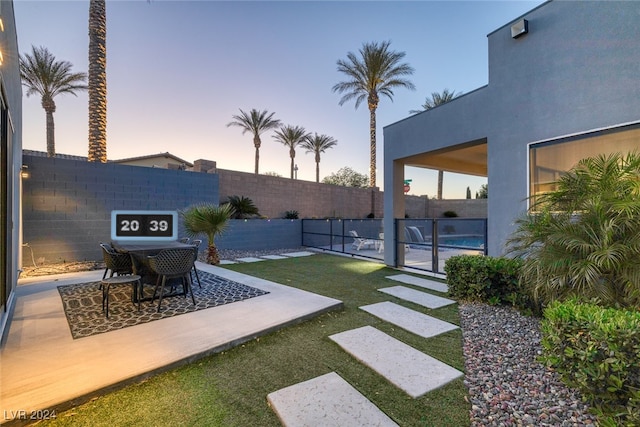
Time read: **20:39**
